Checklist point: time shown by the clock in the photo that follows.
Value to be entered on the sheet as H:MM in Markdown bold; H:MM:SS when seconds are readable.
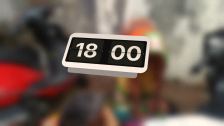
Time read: **18:00**
